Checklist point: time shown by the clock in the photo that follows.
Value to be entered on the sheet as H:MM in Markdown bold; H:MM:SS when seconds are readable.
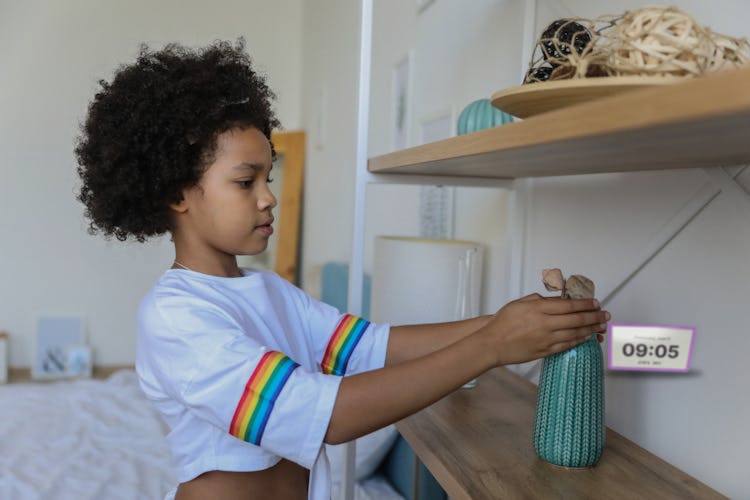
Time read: **9:05**
